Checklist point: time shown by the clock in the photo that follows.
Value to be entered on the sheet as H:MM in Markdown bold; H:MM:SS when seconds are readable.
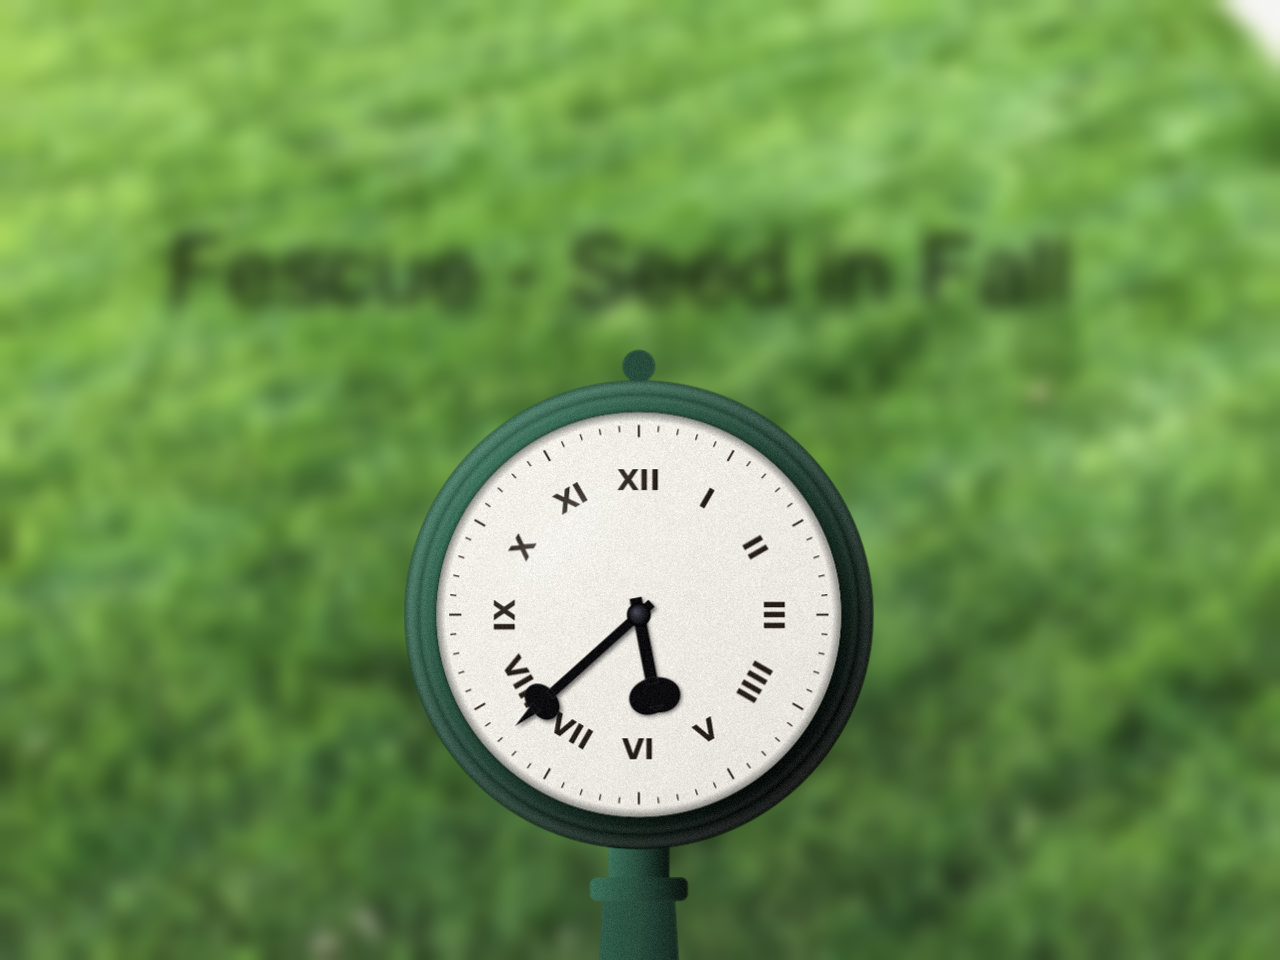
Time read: **5:38**
